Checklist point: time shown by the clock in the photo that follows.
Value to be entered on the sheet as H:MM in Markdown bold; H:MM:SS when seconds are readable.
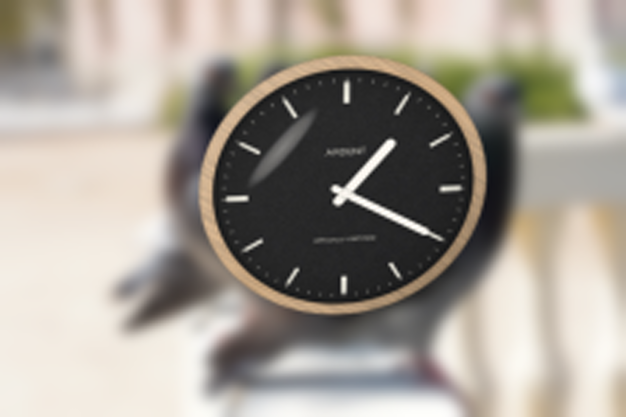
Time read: **1:20**
